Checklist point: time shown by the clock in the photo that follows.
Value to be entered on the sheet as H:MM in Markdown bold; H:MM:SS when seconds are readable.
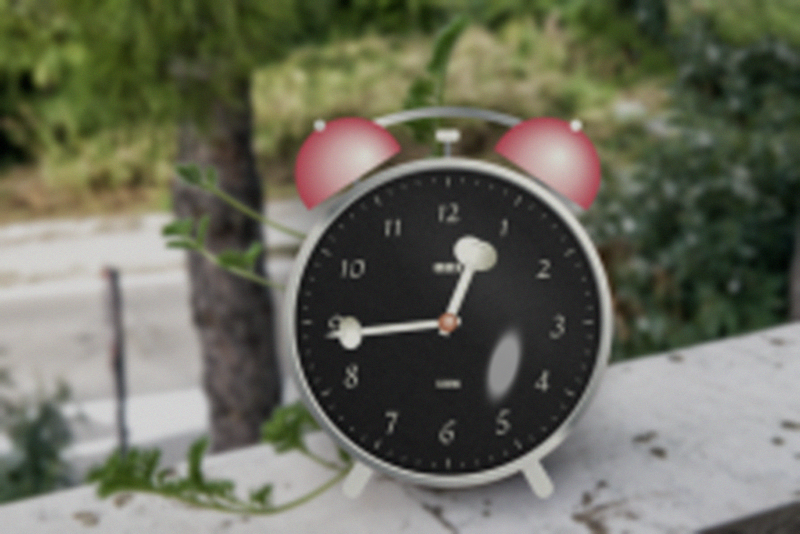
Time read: **12:44**
